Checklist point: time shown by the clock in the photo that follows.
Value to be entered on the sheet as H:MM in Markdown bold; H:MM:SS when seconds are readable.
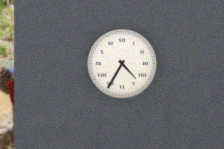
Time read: **4:35**
